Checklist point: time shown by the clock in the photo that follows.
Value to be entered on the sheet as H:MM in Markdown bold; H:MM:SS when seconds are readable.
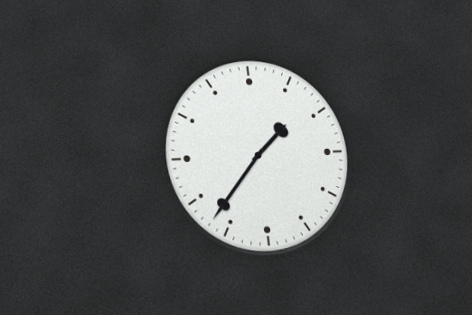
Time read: **1:37**
